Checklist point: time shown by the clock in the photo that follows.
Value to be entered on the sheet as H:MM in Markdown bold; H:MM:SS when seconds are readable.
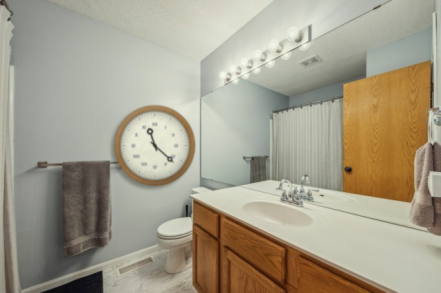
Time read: **11:22**
